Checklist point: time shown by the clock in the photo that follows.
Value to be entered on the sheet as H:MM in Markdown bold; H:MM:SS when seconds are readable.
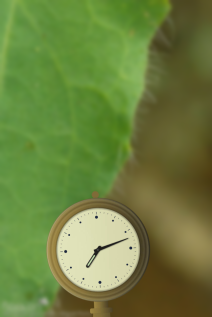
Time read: **7:12**
